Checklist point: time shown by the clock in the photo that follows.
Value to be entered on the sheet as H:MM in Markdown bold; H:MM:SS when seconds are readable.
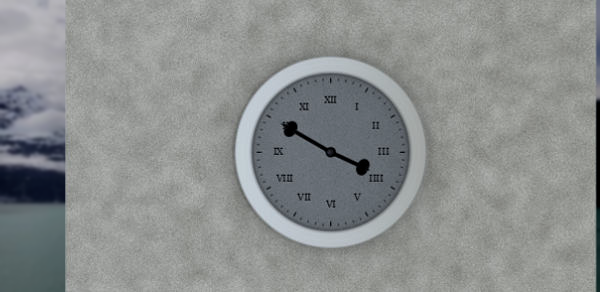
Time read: **3:50**
